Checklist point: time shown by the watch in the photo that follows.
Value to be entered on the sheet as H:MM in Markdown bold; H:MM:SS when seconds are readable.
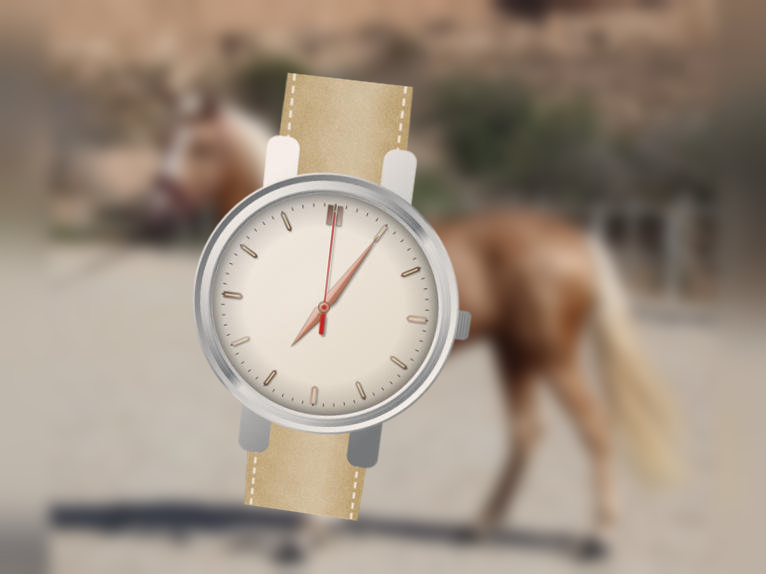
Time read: **7:05:00**
